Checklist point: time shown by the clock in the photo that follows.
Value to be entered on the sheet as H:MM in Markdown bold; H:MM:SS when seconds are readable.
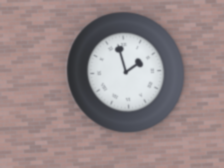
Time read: **1:58**
